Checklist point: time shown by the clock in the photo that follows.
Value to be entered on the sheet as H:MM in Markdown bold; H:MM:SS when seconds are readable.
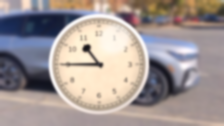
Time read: **10:45**
